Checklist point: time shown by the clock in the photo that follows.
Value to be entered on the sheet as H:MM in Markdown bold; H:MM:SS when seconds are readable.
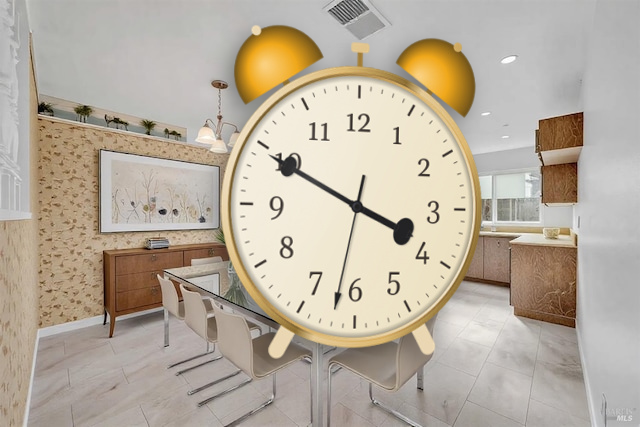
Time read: **3:49:32**
